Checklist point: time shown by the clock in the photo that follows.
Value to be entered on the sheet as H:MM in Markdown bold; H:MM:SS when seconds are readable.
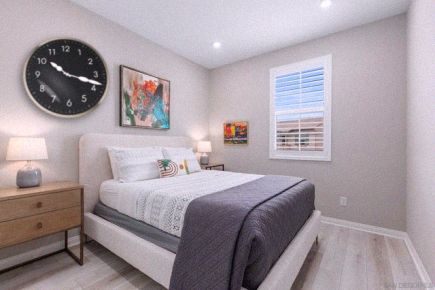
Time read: **10:18**
